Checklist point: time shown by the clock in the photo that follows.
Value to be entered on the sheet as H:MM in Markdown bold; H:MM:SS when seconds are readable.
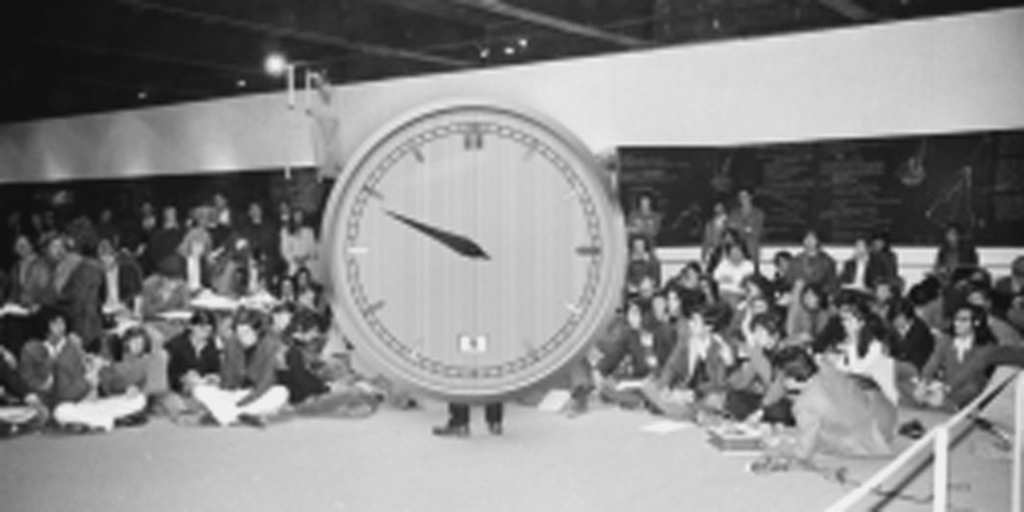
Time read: **9:49**
